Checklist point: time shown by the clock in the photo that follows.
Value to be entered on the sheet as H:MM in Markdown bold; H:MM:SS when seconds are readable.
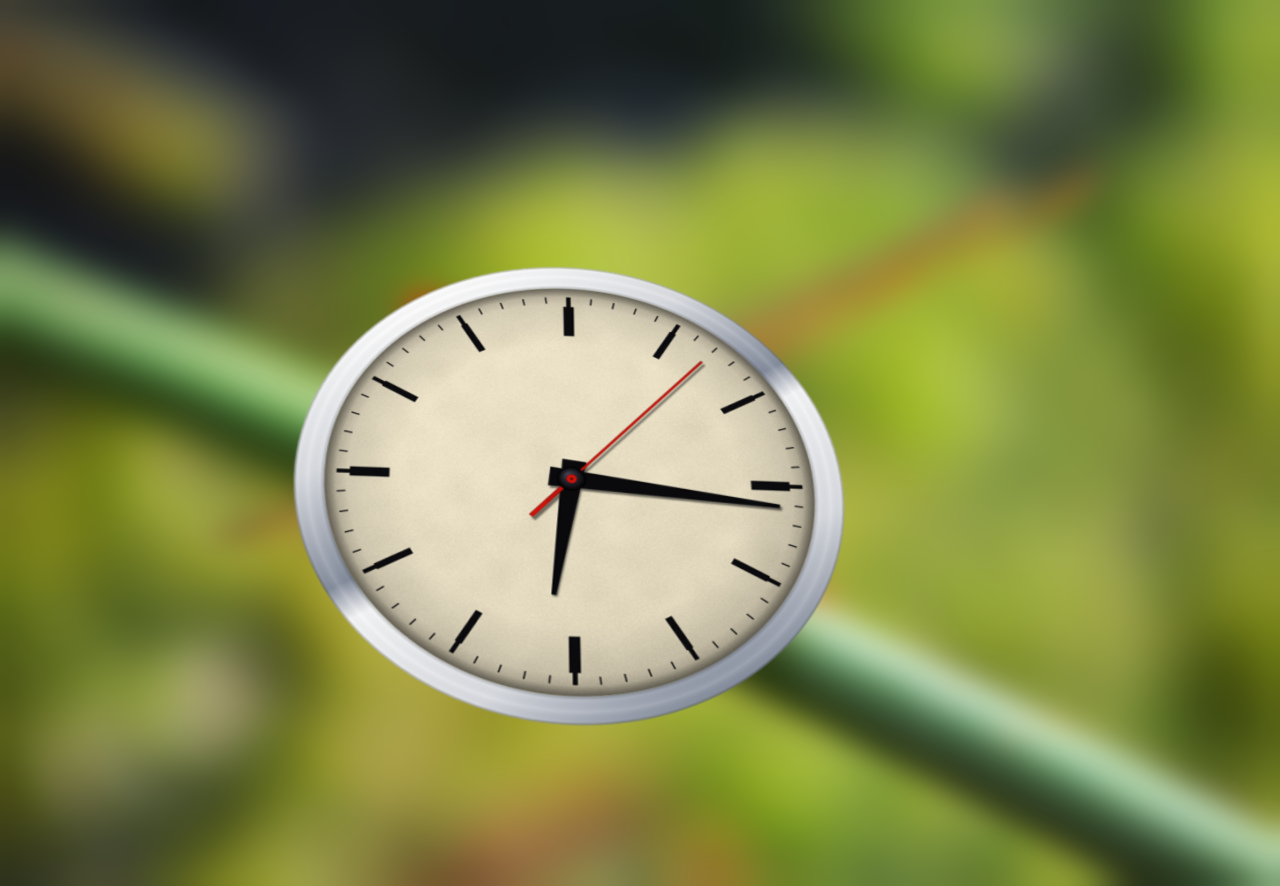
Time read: **6:16:07**
